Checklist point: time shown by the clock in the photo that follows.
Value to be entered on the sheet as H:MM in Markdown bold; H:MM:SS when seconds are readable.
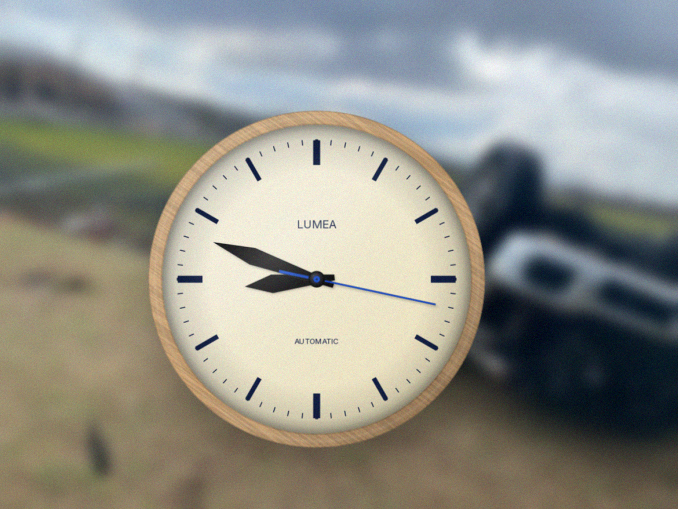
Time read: **8:48:17**
